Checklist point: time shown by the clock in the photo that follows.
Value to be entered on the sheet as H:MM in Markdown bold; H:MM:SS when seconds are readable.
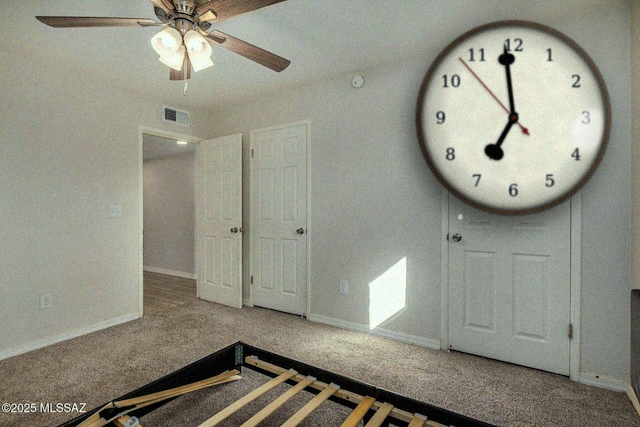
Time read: **6:58:53**
